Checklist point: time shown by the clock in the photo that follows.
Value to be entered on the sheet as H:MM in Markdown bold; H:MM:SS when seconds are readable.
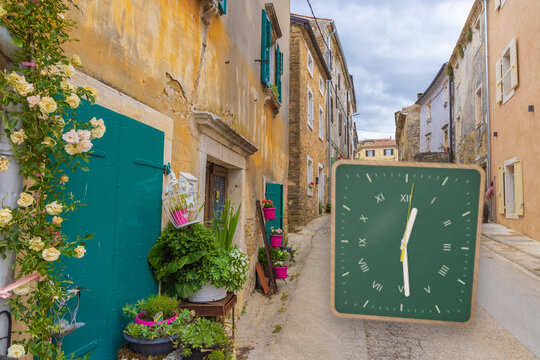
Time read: **12:29:01**
